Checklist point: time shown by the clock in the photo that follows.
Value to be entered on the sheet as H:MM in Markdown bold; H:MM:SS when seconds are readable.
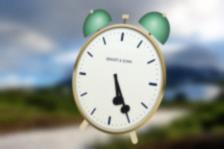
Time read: **5:25**
